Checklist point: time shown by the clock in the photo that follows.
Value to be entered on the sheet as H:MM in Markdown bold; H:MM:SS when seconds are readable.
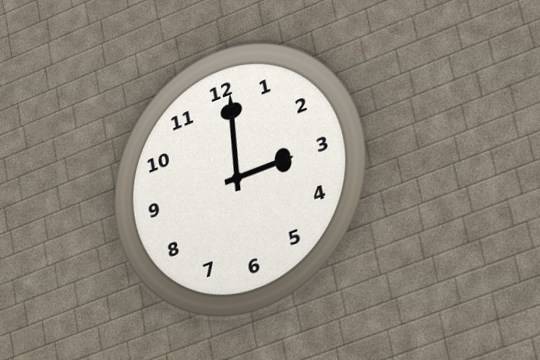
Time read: **3:01**
